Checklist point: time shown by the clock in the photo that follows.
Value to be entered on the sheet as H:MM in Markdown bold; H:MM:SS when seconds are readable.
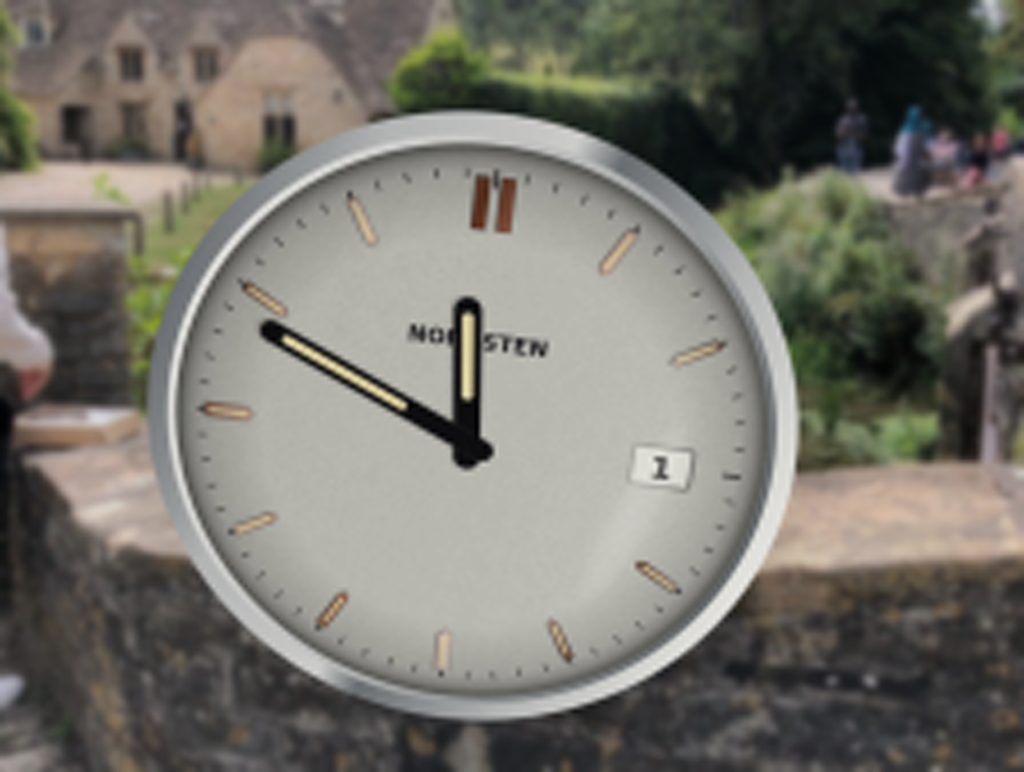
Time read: **11:49**
